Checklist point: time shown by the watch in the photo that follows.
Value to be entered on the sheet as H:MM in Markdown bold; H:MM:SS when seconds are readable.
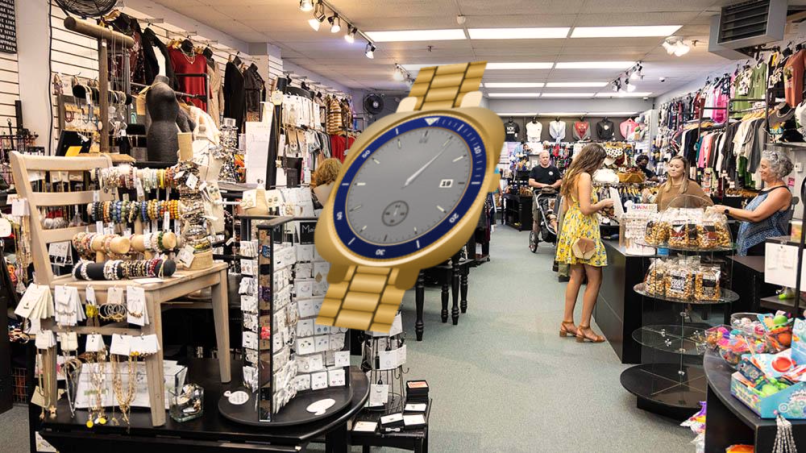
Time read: **1:06**
